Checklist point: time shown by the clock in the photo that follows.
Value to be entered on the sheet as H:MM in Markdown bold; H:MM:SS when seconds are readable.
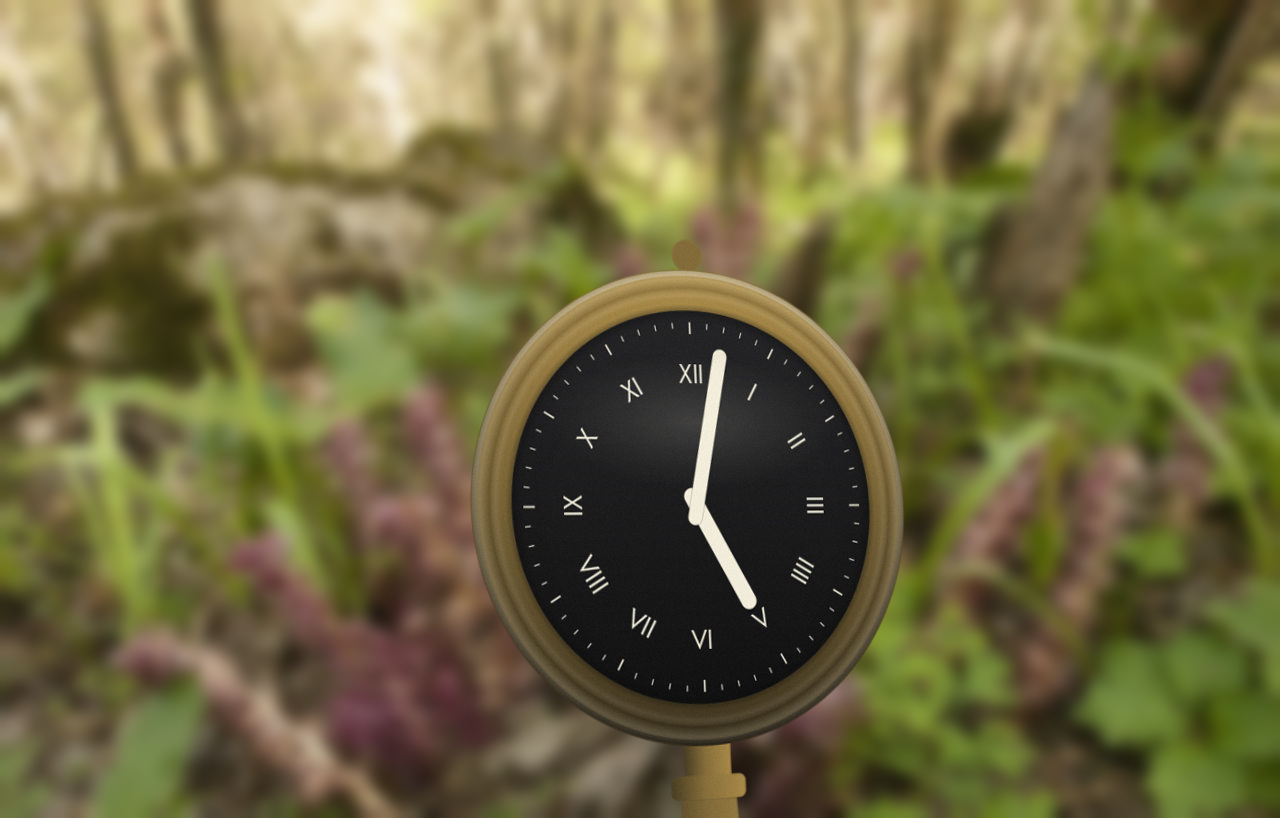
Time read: **5:02**
